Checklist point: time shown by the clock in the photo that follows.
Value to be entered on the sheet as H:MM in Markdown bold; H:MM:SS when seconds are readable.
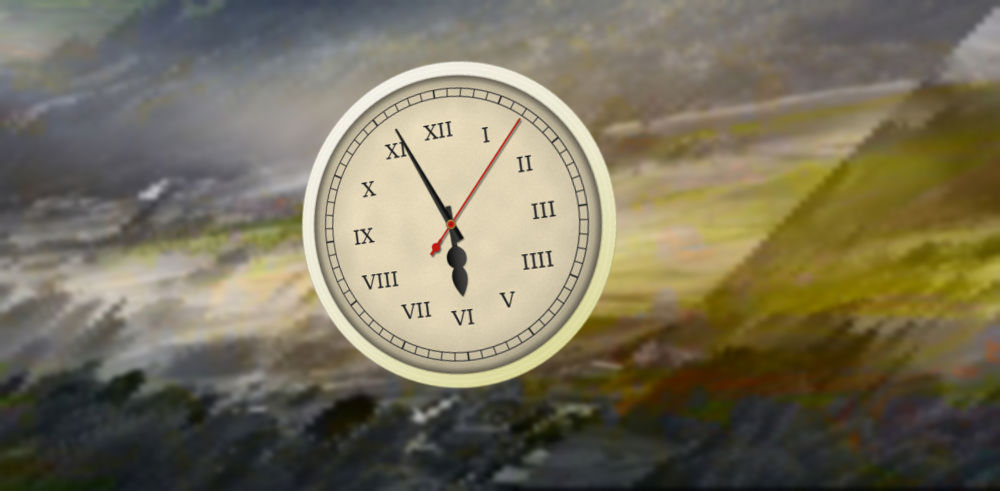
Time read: **5:56:07**
